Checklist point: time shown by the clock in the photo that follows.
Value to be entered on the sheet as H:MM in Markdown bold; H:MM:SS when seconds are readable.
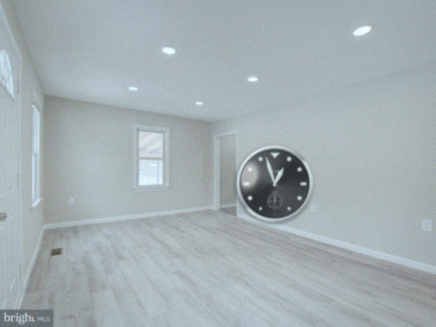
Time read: **12:57**
